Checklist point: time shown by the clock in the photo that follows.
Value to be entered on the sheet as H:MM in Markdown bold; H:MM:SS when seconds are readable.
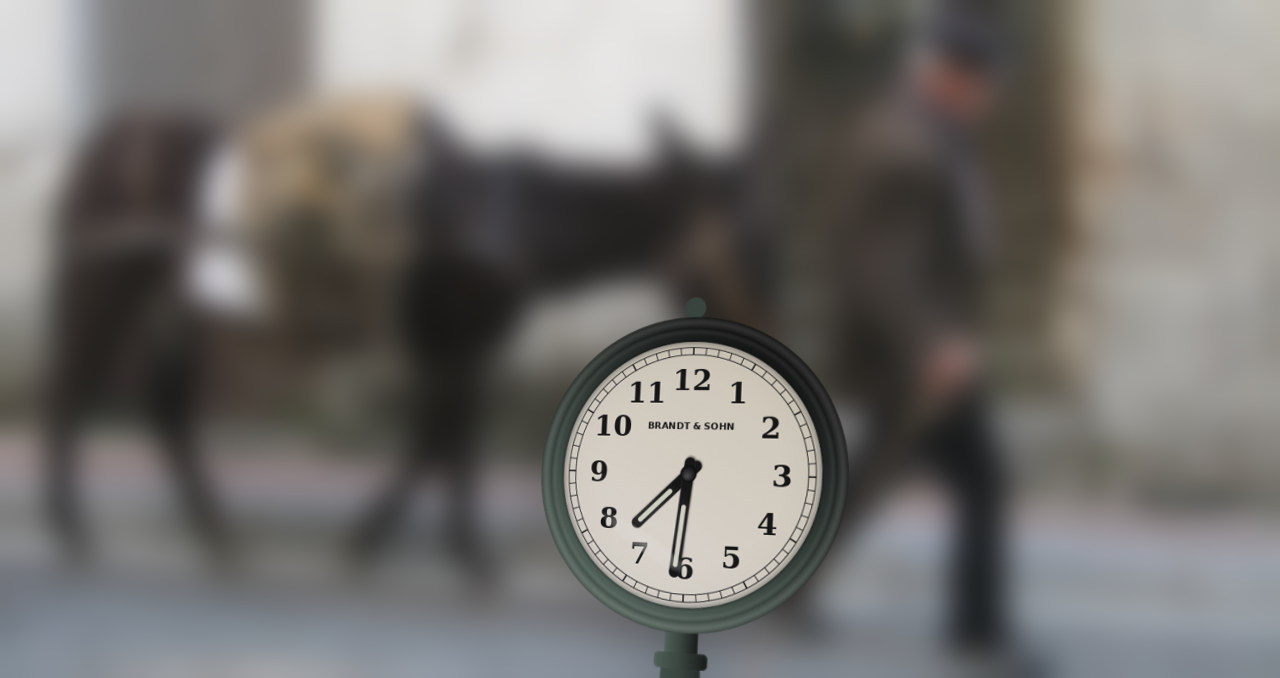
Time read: **7:31**
